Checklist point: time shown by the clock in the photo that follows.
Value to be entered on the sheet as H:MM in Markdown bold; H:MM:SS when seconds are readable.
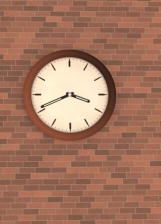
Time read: **3:41**
